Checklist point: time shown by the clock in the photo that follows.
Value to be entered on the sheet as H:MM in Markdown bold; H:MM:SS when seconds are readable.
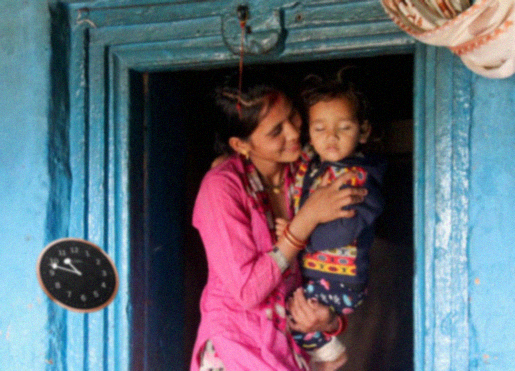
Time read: **10:48**
